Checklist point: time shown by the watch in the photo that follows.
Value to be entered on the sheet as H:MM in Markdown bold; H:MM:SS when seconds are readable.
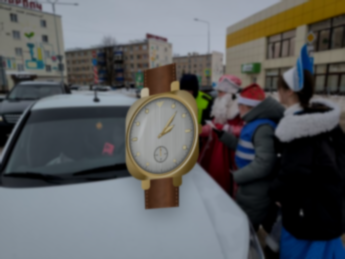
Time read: **2:07**
